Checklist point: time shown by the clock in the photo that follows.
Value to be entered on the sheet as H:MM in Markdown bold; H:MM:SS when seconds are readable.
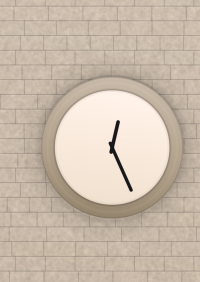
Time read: **12:26**
